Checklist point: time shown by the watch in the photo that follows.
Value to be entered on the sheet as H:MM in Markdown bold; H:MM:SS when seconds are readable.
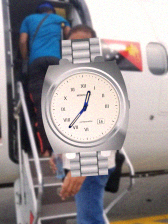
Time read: **12:37**
